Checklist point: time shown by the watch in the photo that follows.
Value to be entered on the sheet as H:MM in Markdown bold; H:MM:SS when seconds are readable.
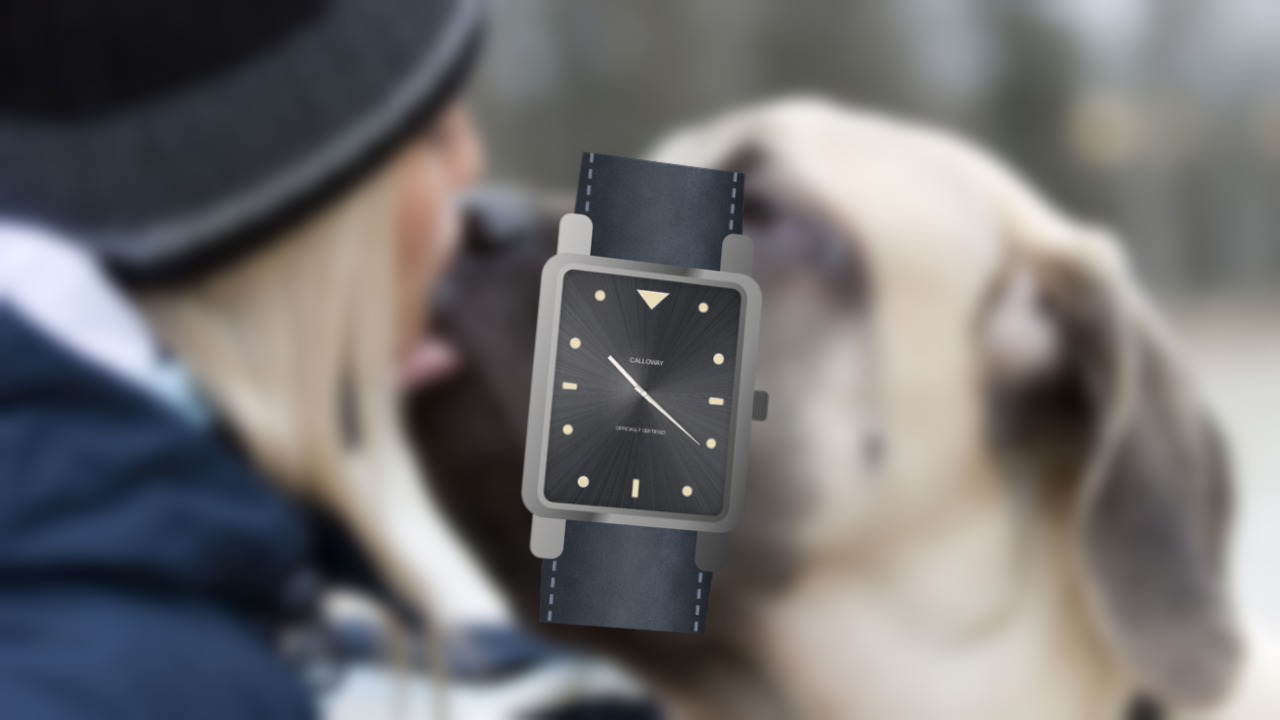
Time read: **10:21**
